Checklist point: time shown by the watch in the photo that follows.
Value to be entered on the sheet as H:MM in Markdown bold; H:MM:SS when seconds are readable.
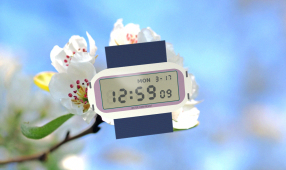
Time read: **12:59:09**
